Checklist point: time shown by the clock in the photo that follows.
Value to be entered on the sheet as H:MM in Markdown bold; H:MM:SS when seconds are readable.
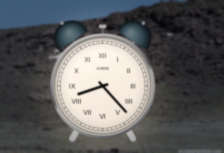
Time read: **8:23**
